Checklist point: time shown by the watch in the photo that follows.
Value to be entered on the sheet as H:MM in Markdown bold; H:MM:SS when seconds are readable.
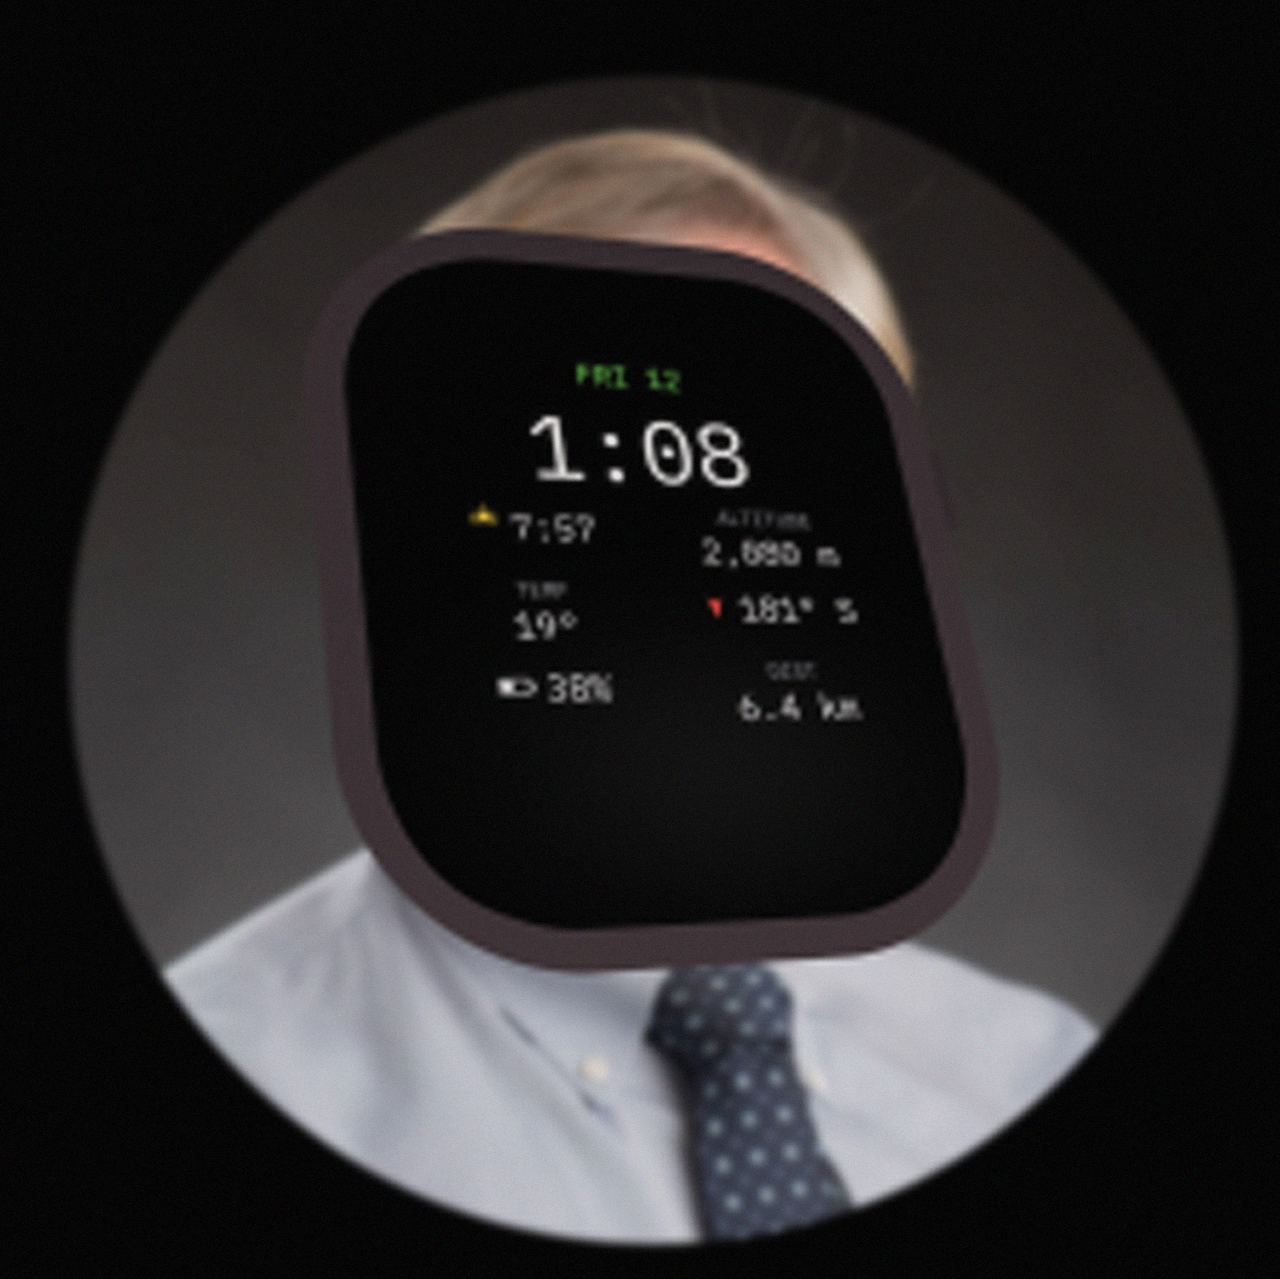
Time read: **1:08**
